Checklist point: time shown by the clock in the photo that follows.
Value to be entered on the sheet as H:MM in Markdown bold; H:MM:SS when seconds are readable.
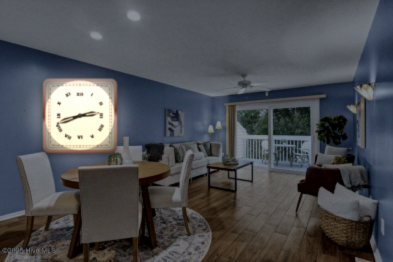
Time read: **2:42**
